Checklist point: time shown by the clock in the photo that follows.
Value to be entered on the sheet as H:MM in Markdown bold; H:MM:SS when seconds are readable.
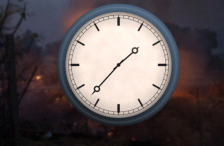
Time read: **1:37**
